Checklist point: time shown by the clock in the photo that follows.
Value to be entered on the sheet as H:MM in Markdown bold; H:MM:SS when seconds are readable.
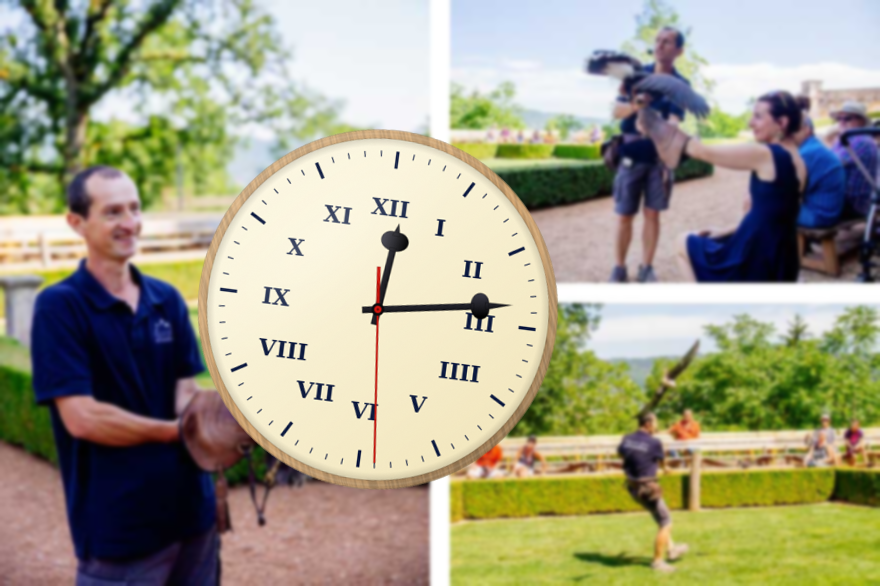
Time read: **12:13:29**
